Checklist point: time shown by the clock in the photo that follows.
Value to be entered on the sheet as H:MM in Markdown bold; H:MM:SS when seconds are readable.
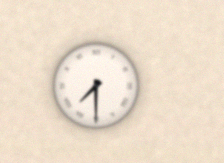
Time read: **7:30**
